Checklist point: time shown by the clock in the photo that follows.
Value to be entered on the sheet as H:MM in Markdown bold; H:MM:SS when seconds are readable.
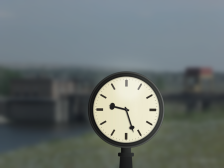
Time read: **9:27**
